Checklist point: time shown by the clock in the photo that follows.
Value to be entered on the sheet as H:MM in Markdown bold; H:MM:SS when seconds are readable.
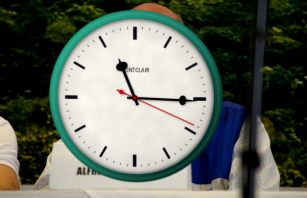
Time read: **11:15:19**
